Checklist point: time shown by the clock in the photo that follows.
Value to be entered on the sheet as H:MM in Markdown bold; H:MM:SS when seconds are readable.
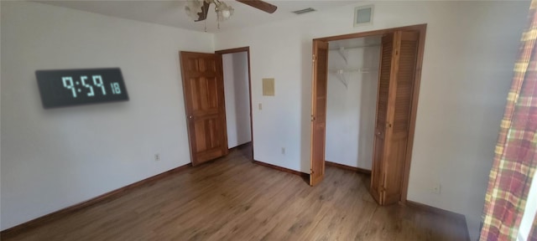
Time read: **9:59:18**
